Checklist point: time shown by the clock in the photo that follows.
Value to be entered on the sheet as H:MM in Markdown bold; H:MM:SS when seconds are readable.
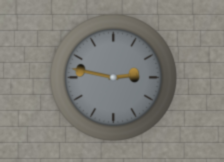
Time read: **2:47**
